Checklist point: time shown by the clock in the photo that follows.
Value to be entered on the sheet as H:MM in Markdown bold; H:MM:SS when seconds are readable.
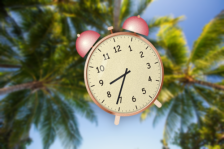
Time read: **8:36**
